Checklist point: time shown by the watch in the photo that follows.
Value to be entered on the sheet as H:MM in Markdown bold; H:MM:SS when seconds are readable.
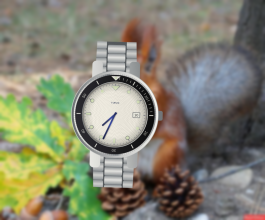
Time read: **7:34**
